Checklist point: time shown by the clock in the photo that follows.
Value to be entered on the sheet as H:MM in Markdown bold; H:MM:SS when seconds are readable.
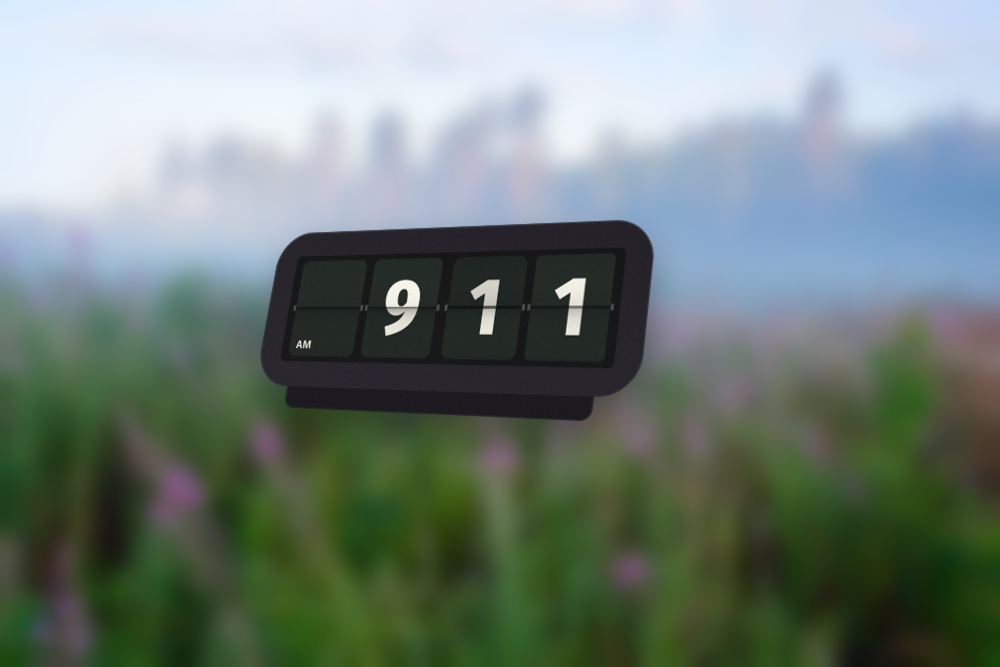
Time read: **9:11**
